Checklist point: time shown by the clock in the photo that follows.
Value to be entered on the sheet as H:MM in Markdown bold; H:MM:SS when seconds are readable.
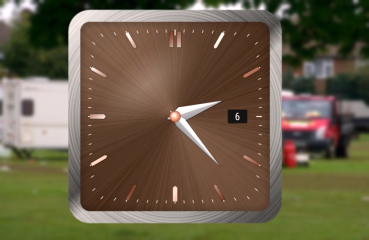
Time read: **2:23**
